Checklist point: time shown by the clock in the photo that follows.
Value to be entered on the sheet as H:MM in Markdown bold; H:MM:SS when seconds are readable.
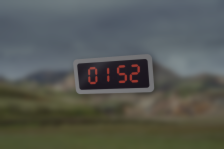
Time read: **1:52**
